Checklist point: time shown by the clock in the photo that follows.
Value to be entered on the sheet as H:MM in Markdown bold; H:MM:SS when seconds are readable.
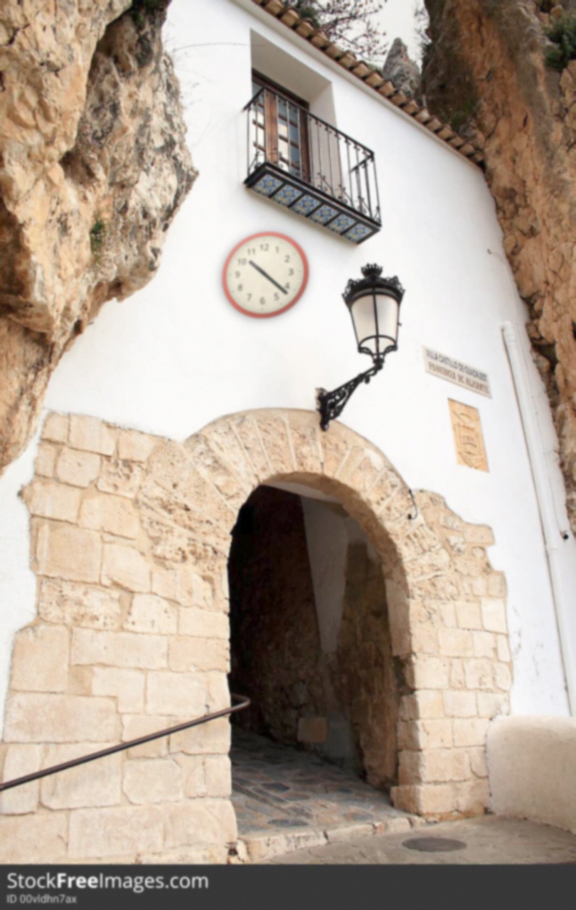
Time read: **10:22**
